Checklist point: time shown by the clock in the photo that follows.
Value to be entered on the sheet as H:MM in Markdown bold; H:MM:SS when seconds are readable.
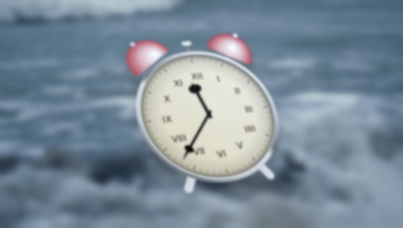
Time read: **11:37**
